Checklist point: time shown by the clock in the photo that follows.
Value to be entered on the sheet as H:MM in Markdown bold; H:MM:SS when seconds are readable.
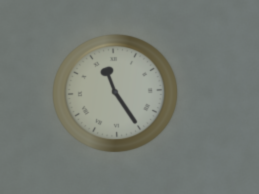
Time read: **11:25**
